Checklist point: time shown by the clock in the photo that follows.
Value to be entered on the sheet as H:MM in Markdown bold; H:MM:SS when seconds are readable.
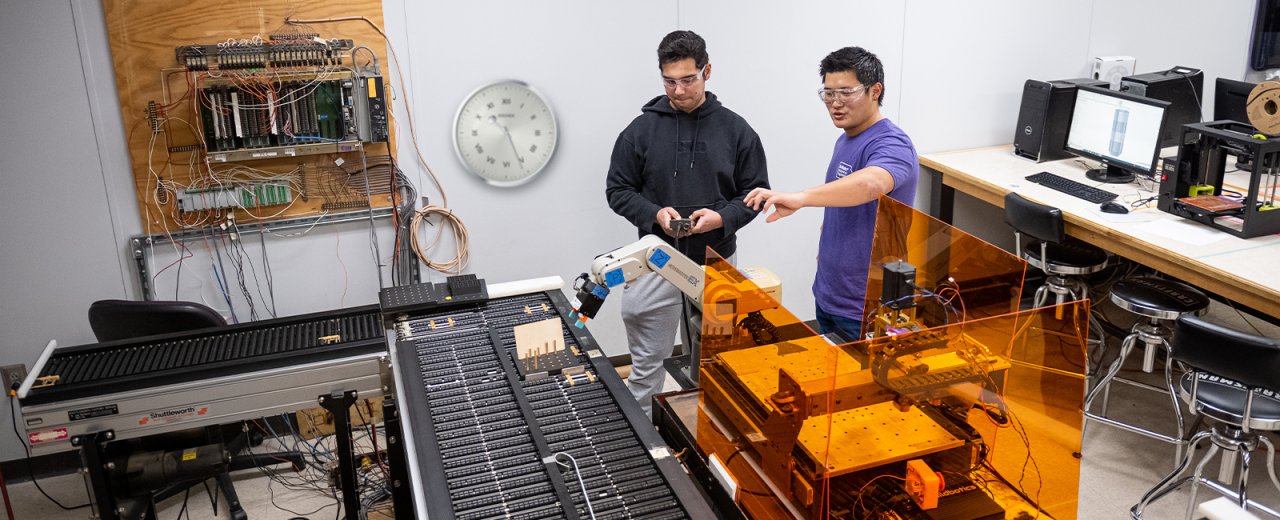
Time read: **10:26**
